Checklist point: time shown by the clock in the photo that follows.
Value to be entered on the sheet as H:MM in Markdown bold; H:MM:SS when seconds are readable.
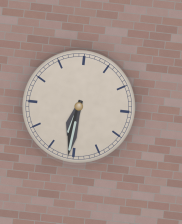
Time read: **6:31**
